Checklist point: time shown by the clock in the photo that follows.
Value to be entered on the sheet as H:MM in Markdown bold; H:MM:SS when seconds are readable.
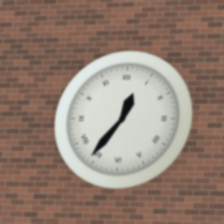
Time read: **12:36**
